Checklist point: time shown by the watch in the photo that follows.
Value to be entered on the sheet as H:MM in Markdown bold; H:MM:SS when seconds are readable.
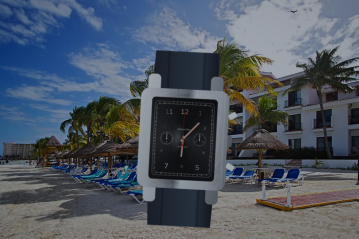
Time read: **6:07**
